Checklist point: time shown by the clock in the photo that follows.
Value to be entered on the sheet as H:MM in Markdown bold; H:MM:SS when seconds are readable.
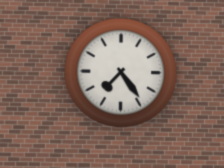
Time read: **7:24**
